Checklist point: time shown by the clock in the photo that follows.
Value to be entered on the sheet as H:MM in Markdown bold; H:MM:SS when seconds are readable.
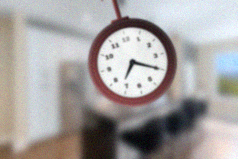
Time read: **7:20**
